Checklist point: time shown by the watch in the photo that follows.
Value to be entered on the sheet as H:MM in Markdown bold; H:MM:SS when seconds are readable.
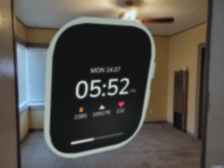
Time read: **5:52**
